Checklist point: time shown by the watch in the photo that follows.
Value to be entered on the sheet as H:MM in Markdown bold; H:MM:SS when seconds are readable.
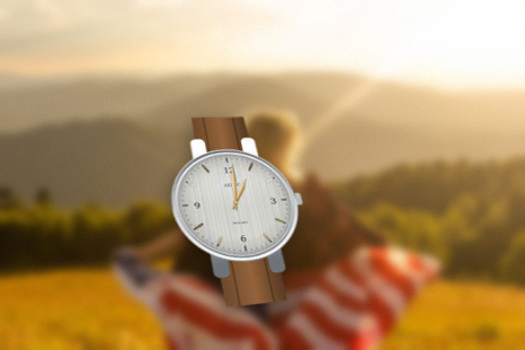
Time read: **1:01**
